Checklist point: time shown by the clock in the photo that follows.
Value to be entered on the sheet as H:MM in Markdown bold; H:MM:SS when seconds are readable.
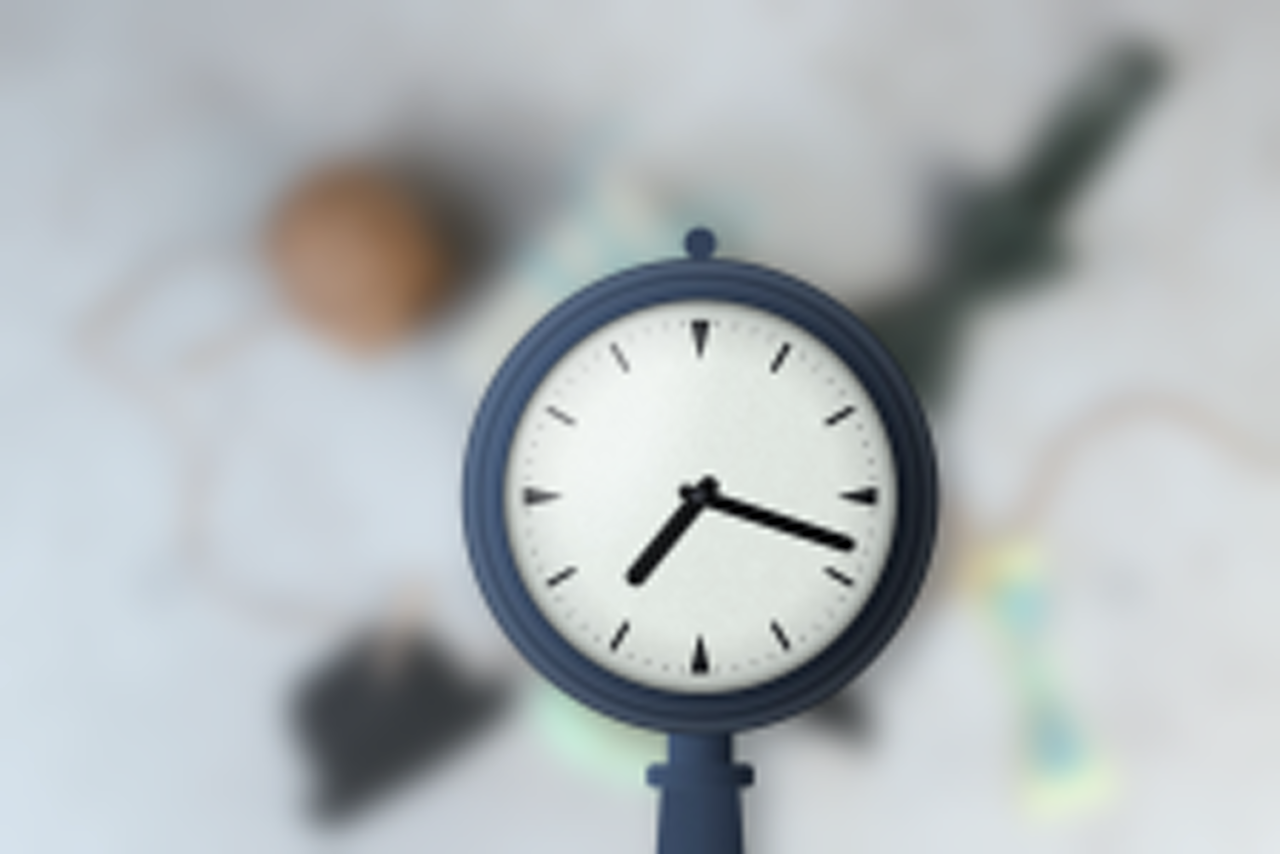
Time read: **7:18**
